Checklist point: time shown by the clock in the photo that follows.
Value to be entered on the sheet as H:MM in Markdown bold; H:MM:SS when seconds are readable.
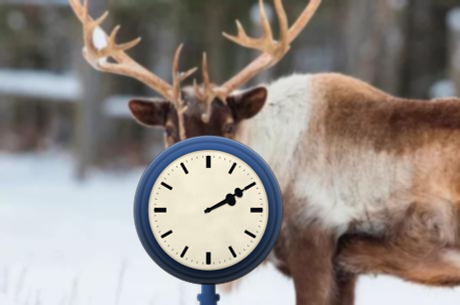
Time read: **2:10**
